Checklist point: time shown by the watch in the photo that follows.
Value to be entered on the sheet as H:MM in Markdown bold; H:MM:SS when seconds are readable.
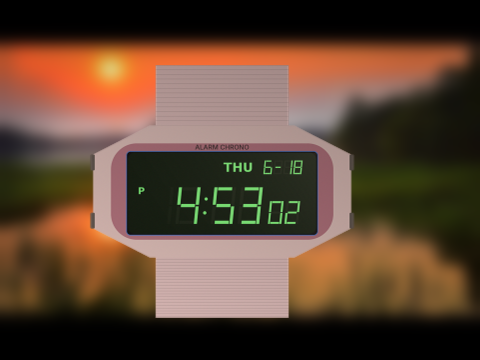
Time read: **4:53:02**
